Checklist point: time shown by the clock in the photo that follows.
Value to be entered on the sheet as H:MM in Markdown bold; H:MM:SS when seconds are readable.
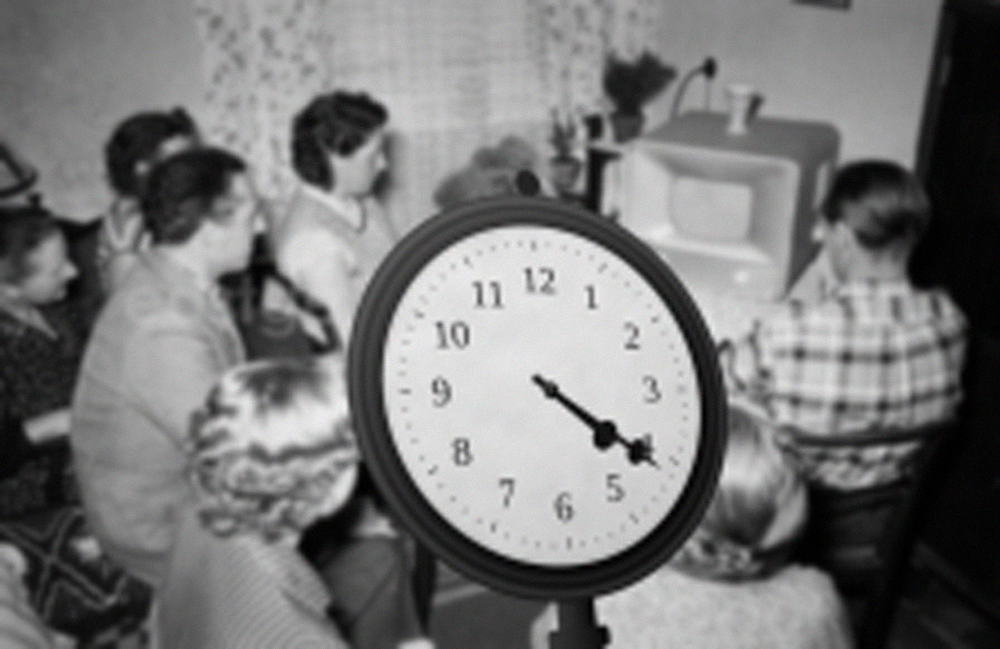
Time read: **4:21**
